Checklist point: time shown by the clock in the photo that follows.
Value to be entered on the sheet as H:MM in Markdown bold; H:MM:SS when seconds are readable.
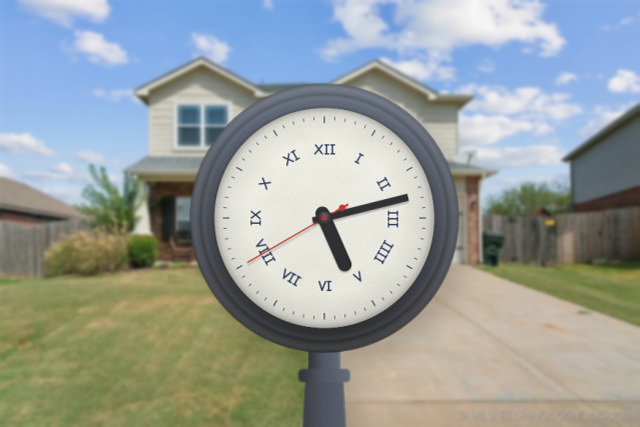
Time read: **5:12:40**
